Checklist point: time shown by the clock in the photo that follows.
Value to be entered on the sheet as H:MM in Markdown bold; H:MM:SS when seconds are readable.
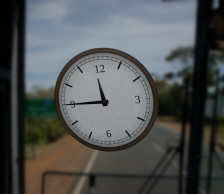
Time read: **11:45**
